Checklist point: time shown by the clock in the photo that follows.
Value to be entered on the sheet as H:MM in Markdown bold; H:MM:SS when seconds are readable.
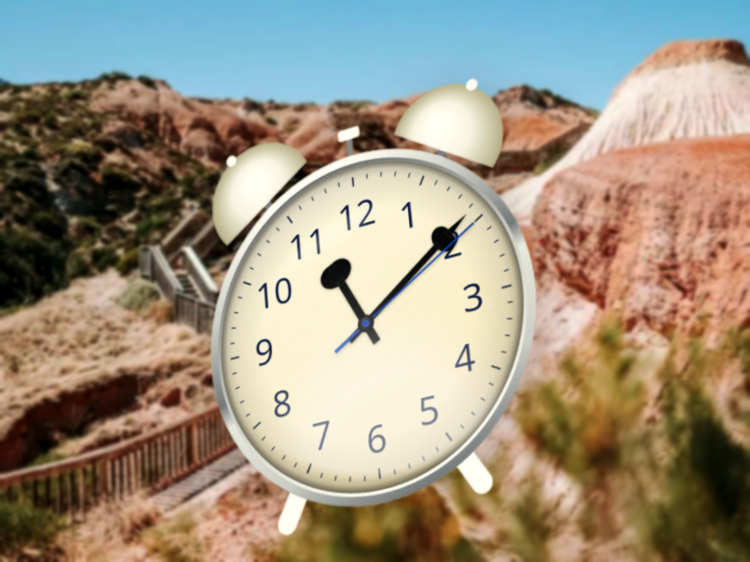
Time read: **11:09:10**
